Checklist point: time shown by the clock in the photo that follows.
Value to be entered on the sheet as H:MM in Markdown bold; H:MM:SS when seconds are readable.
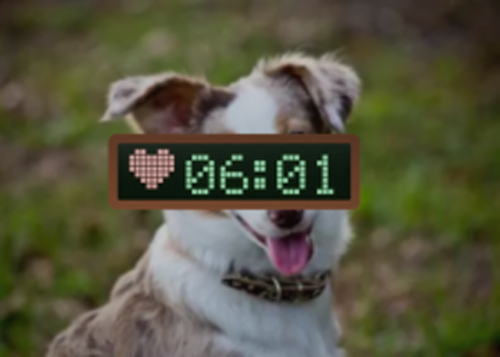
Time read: **6:01**
